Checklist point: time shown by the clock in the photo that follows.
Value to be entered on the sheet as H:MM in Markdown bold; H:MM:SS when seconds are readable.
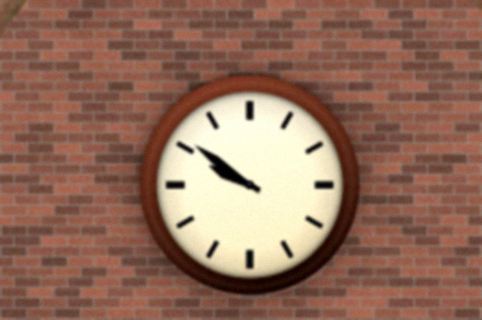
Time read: **9:51**
